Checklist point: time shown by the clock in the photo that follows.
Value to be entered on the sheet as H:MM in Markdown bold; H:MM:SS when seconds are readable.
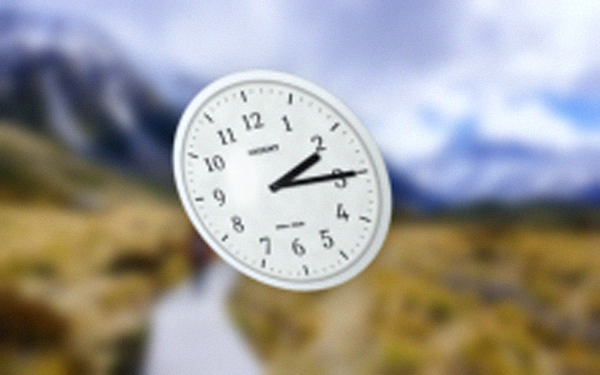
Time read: **2:15**
